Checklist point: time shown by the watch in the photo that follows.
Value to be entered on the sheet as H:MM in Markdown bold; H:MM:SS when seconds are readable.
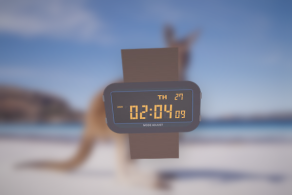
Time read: **2:04:09**
